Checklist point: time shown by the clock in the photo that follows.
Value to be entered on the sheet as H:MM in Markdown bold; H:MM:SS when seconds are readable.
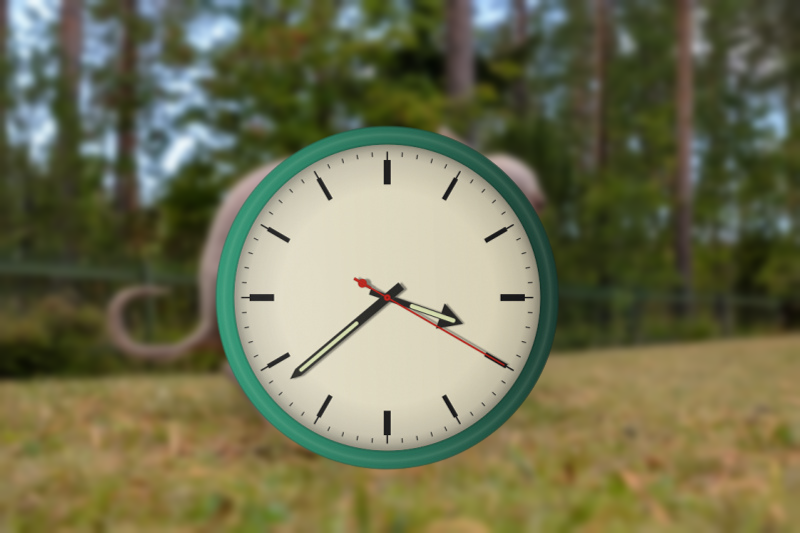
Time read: **3:38:20**
